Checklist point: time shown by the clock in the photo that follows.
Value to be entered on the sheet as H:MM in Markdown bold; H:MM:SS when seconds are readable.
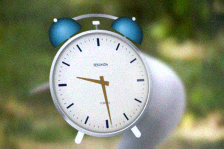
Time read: **9:29**
